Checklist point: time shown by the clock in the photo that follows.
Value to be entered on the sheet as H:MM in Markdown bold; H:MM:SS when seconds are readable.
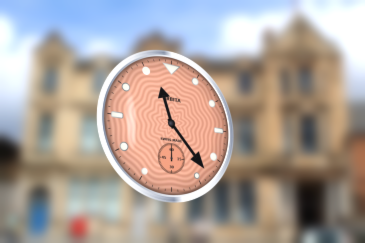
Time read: **11:23**
